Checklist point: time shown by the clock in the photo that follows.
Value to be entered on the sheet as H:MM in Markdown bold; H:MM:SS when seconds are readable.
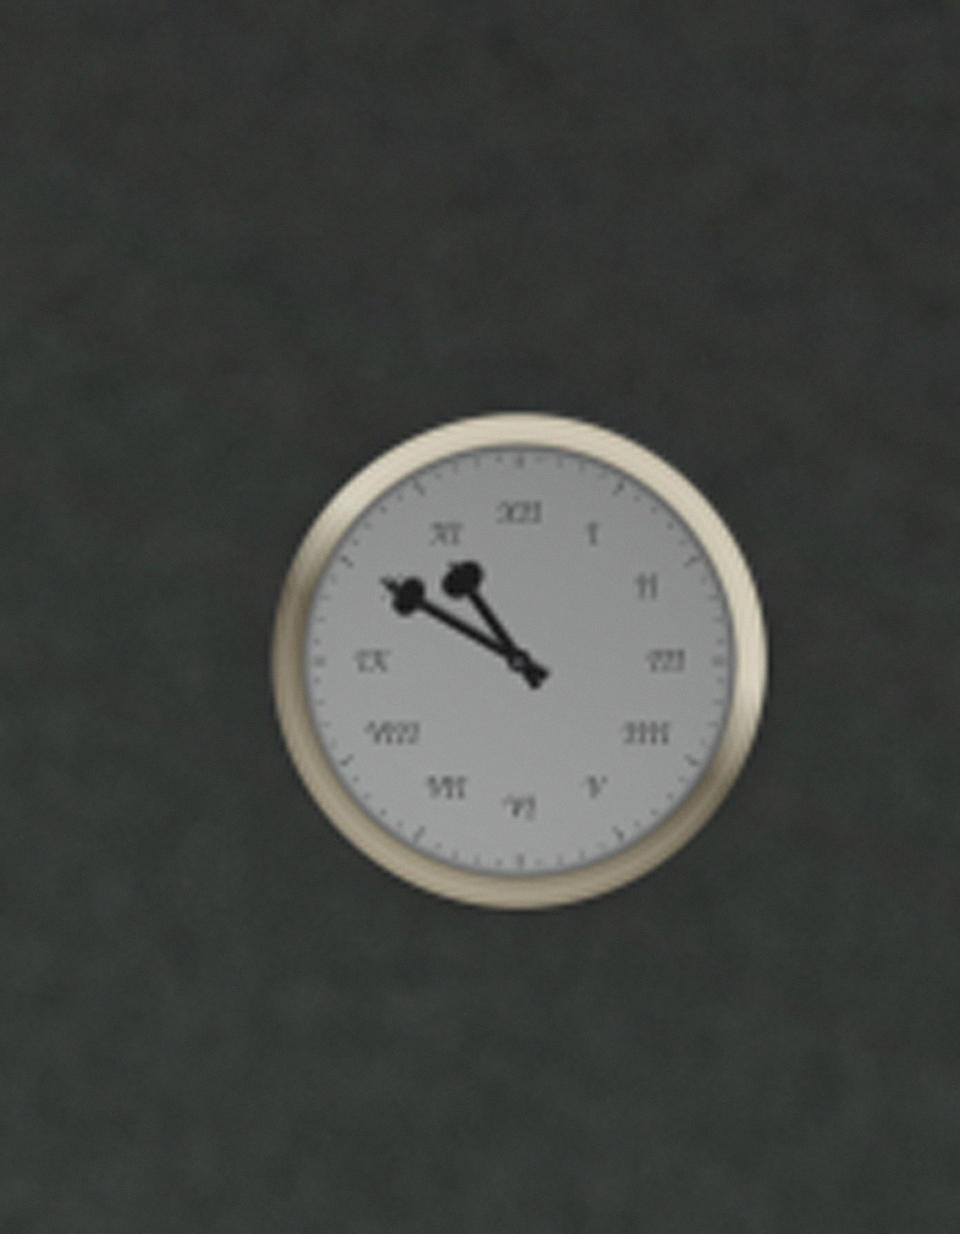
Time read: **10:50**
